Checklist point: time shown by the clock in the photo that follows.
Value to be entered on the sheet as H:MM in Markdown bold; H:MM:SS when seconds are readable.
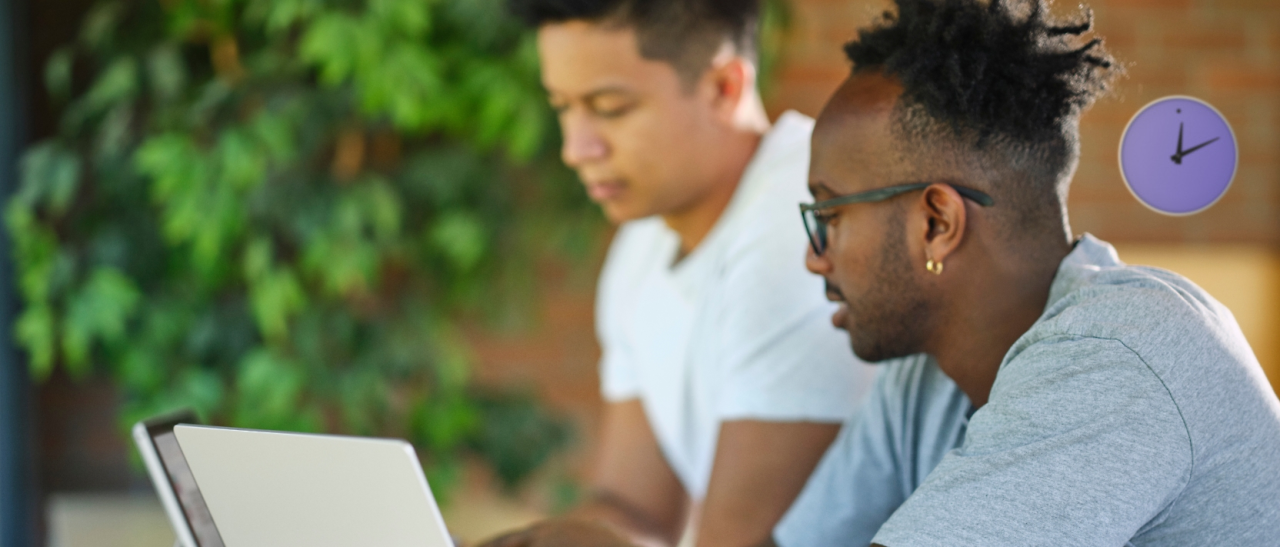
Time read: **12:11**
